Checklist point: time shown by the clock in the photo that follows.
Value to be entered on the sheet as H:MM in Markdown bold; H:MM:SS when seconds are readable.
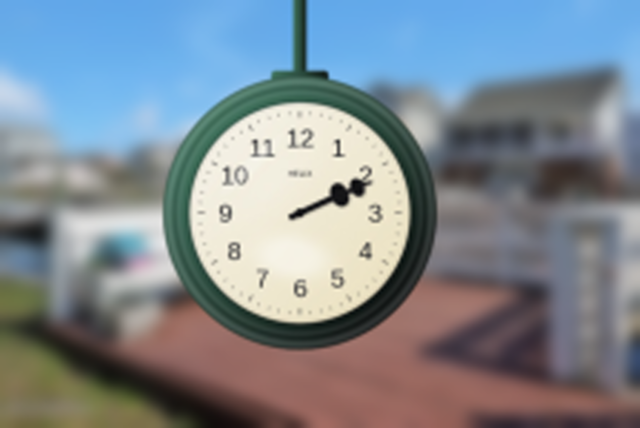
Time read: **2:11**
